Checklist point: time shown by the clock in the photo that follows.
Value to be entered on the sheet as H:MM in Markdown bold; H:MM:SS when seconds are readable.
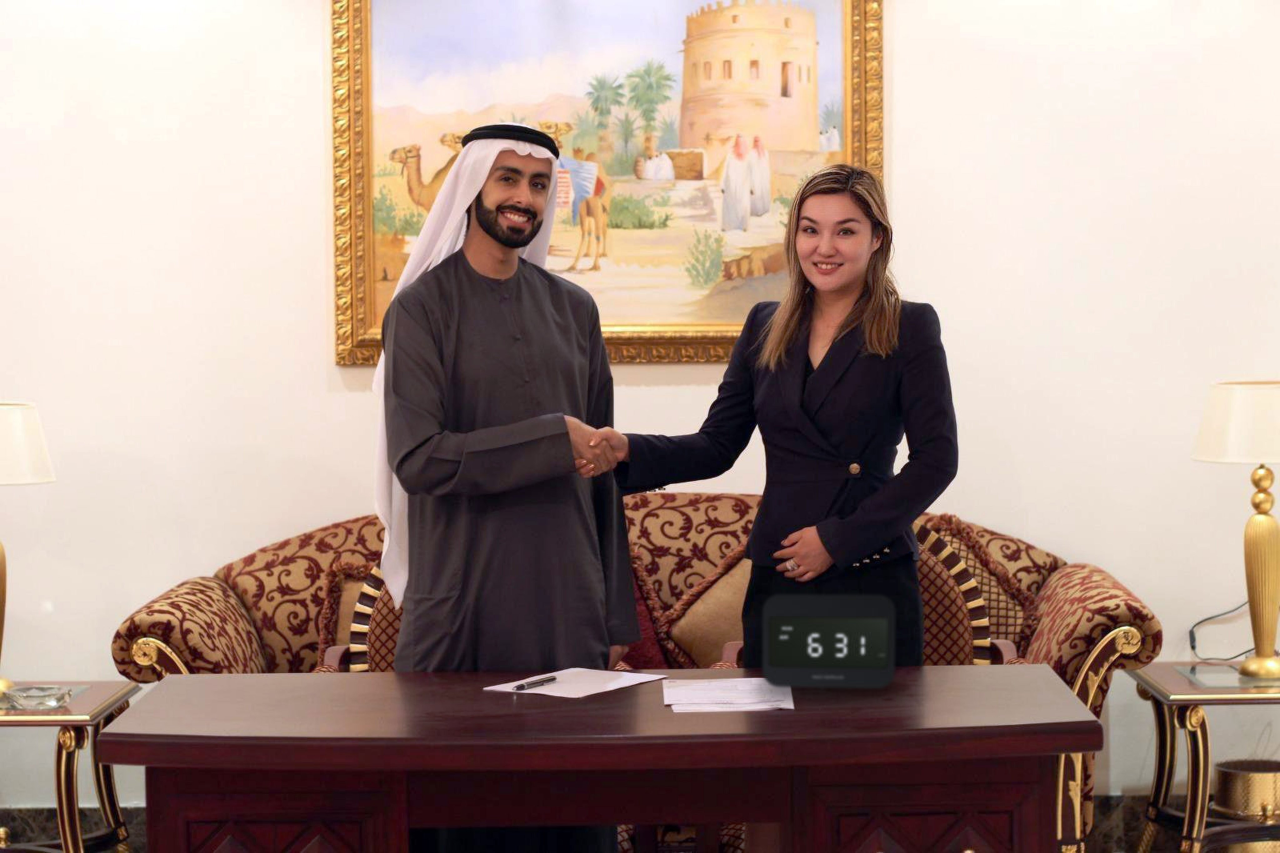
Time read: **6:31**
